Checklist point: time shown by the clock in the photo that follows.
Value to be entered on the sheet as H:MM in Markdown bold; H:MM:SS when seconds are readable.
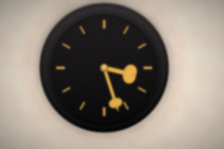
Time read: **3:27**
